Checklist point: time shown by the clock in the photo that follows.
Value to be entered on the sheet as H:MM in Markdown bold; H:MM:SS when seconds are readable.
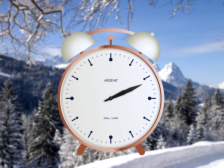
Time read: **2:11**
